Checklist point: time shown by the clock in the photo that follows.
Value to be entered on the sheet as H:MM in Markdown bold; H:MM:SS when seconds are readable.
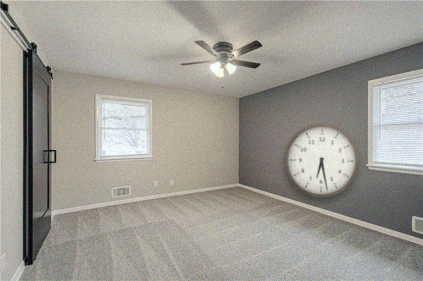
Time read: **6:28**
